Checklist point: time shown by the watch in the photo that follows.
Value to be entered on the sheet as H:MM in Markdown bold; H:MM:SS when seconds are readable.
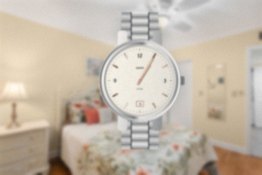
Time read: **1:05**
